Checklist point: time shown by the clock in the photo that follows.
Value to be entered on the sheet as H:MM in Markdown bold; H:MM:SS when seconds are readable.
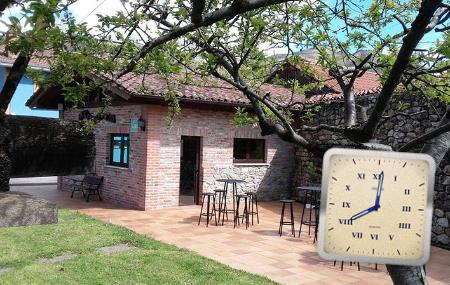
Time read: **8:01**
